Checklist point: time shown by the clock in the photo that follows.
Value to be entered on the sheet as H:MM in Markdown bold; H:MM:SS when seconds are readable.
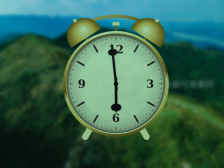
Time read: **5:59**
